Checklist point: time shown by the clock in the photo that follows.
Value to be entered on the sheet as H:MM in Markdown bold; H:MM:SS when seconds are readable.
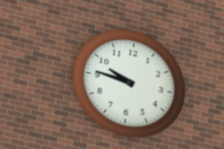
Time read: **9:46**
